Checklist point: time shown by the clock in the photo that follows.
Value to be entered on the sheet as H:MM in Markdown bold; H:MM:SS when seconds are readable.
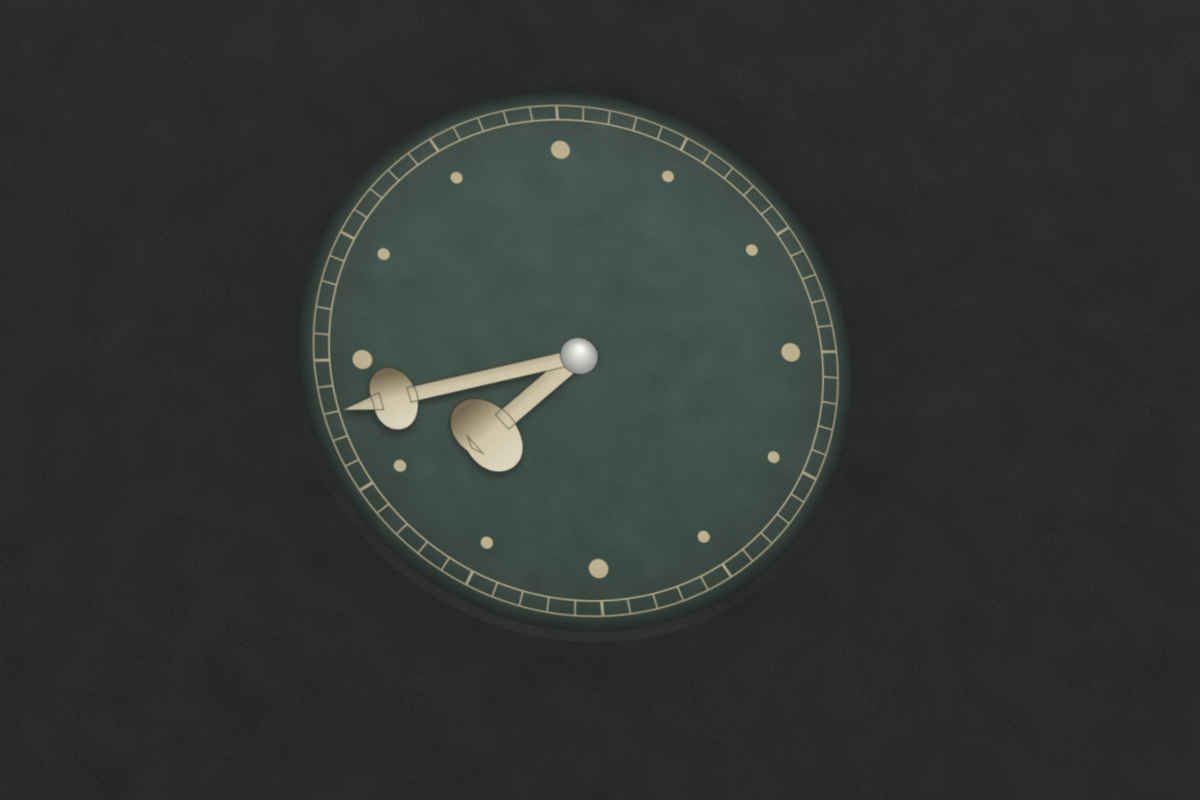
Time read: **7:43**
